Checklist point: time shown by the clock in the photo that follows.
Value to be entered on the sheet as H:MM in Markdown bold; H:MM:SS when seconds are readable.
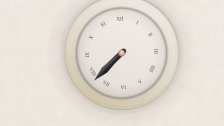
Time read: **7:38**
